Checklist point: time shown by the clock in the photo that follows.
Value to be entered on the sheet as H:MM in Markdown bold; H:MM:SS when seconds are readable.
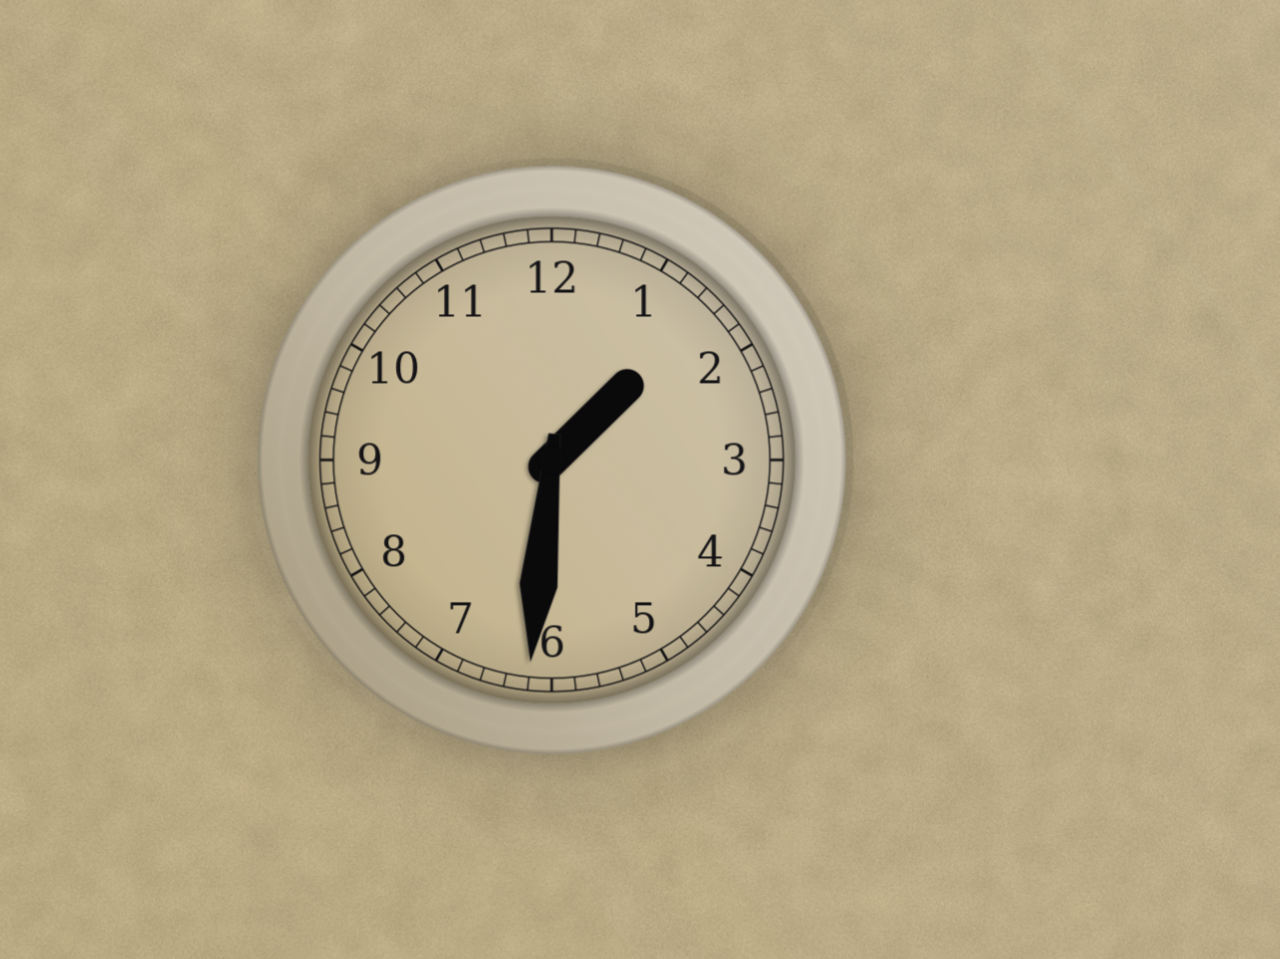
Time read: **1:31**
